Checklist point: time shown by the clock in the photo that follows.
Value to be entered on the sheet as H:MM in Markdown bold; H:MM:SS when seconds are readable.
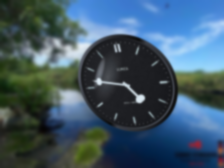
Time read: **4:47**
